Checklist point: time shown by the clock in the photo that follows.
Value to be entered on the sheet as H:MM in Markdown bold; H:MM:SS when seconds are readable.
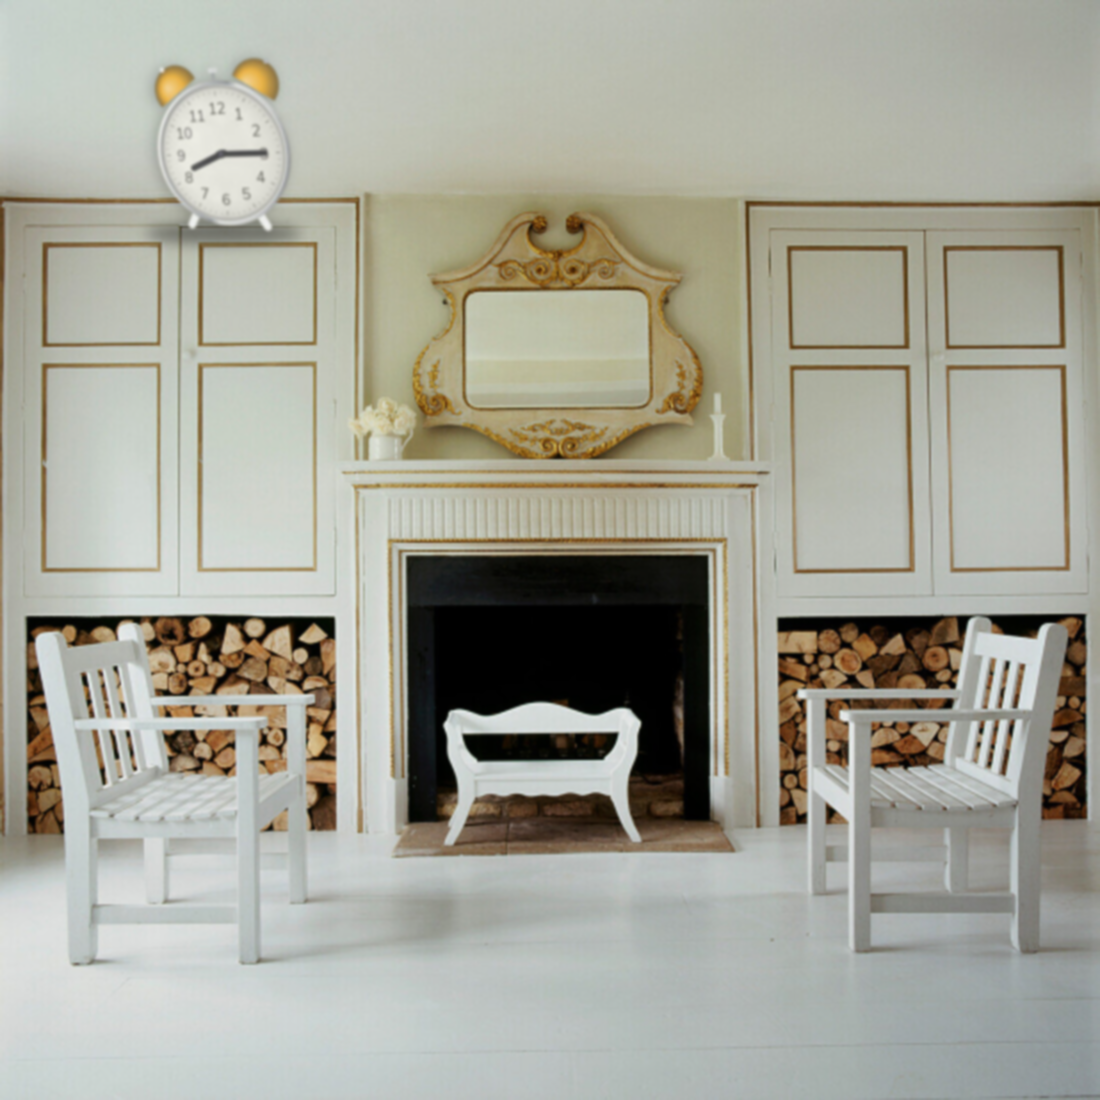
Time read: **8:15**
